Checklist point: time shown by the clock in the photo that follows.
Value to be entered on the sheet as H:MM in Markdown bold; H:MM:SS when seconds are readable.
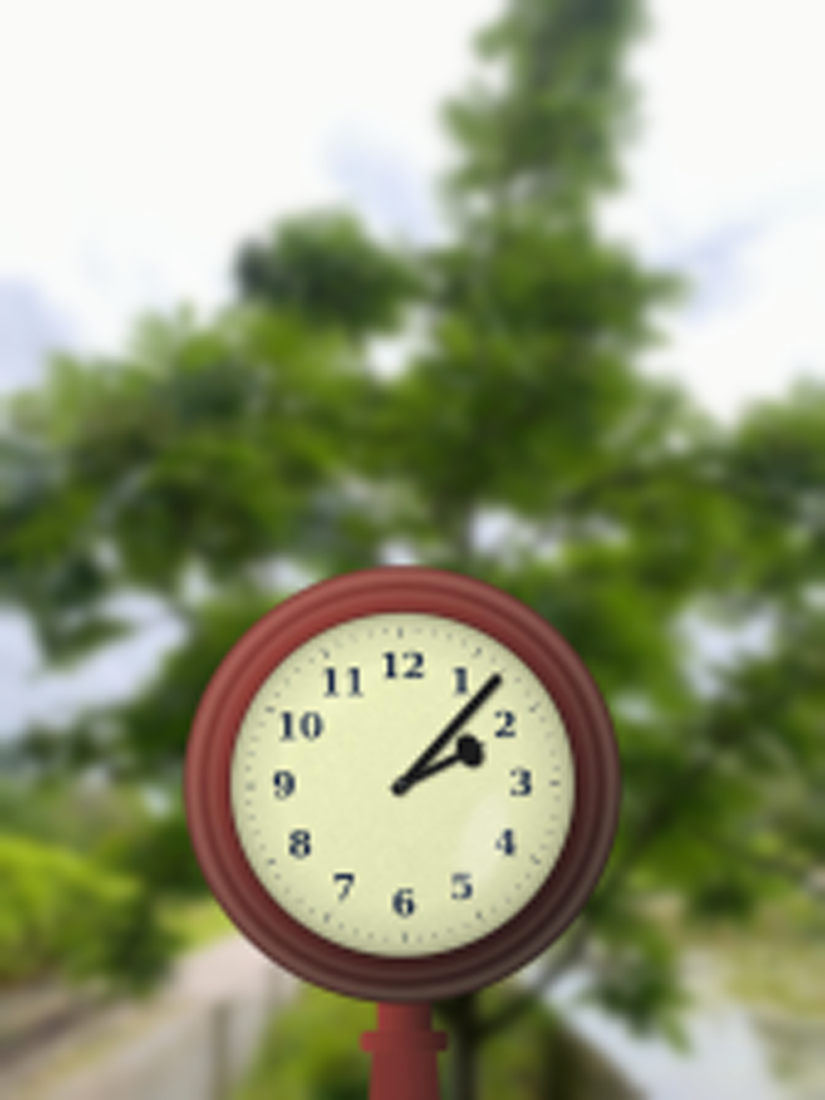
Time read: **2:07**
